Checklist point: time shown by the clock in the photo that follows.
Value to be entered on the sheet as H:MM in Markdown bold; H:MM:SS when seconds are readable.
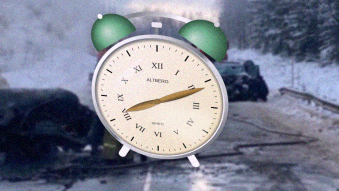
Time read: **8:11**
